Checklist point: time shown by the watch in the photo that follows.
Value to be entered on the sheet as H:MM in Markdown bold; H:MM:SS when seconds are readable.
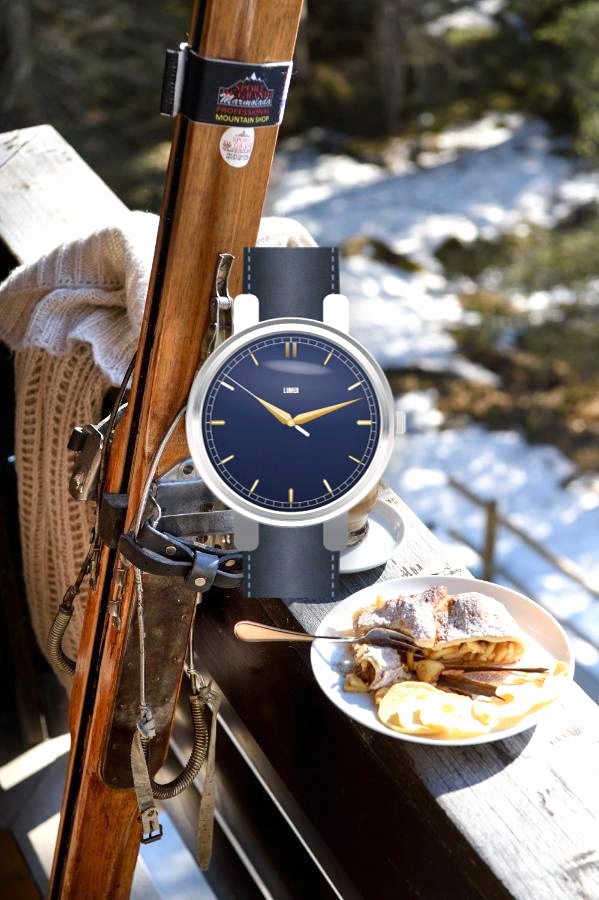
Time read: **10:11:51**
